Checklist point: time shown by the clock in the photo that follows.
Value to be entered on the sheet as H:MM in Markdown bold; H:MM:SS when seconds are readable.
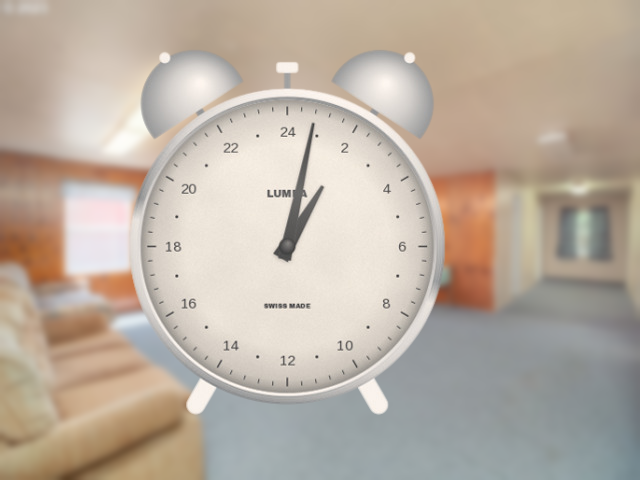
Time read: **2:02**
